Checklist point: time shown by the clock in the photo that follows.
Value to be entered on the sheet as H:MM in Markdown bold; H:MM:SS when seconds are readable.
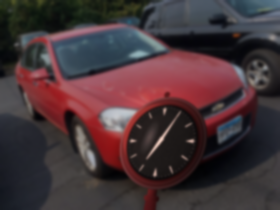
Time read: **7:05**
